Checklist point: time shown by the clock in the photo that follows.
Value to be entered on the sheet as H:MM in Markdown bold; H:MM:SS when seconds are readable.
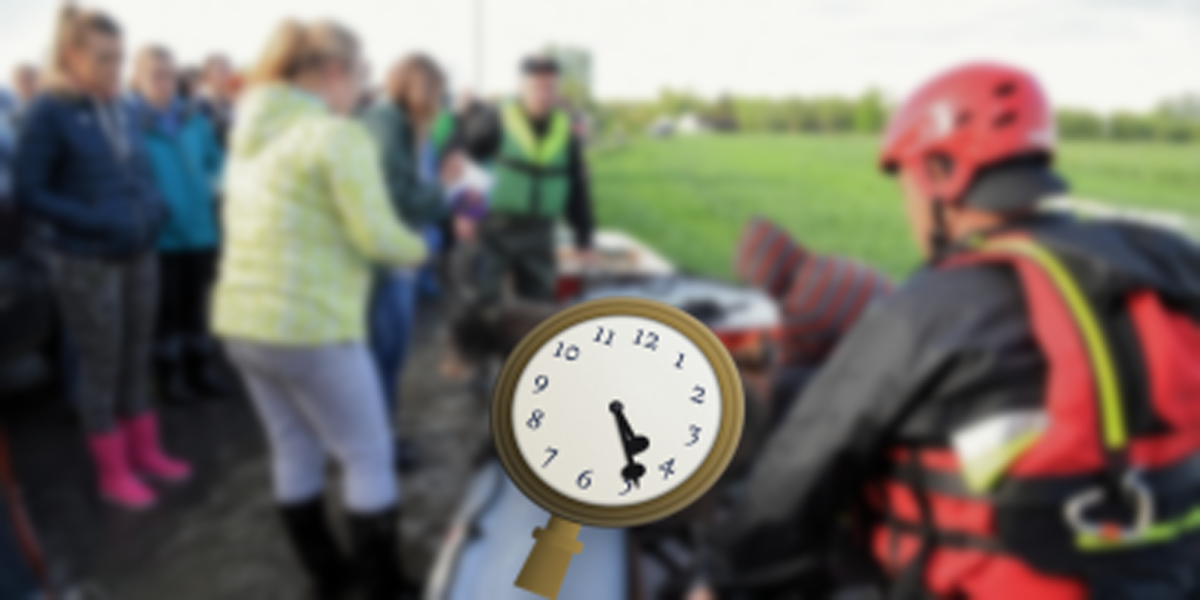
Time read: **4:24**
